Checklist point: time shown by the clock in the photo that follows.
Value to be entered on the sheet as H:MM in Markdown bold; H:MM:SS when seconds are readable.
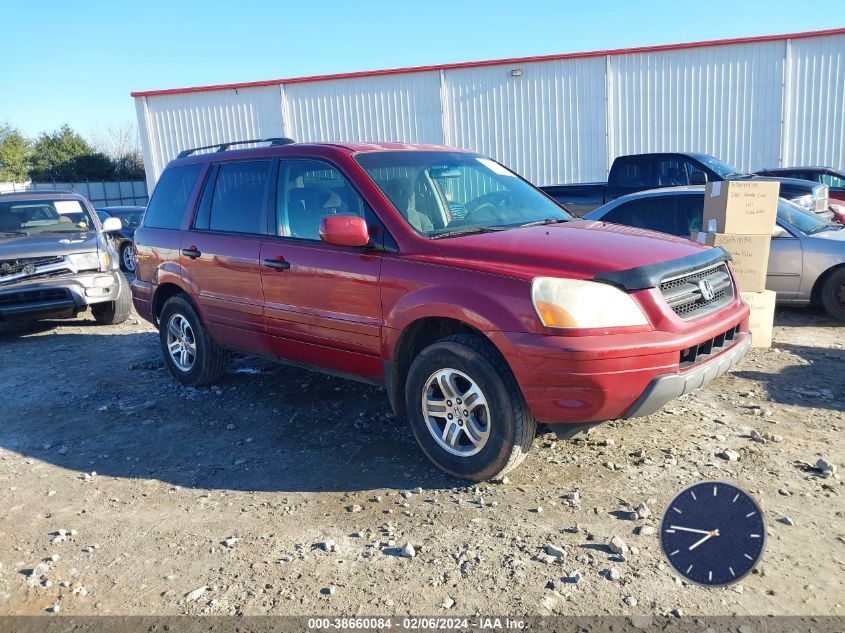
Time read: **7:46**
